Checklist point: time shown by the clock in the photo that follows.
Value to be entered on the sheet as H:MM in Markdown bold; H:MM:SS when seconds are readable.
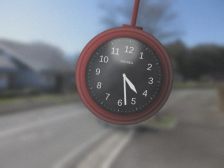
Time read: **4:28**
